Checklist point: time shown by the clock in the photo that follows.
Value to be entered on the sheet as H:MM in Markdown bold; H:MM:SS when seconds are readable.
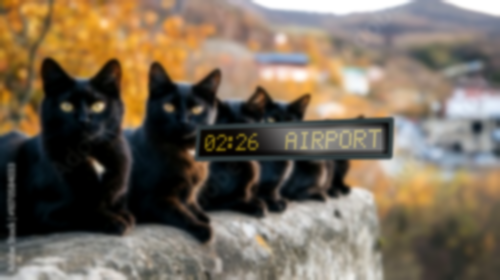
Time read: **2:26**
